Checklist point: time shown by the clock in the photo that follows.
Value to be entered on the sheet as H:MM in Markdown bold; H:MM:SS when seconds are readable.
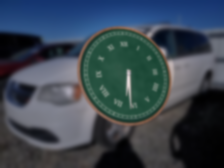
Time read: **6:31**
